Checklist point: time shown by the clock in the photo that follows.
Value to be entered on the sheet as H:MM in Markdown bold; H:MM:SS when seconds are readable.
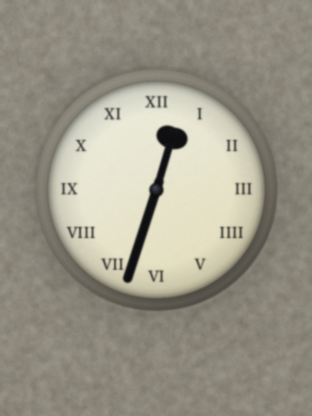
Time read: **12:33**
